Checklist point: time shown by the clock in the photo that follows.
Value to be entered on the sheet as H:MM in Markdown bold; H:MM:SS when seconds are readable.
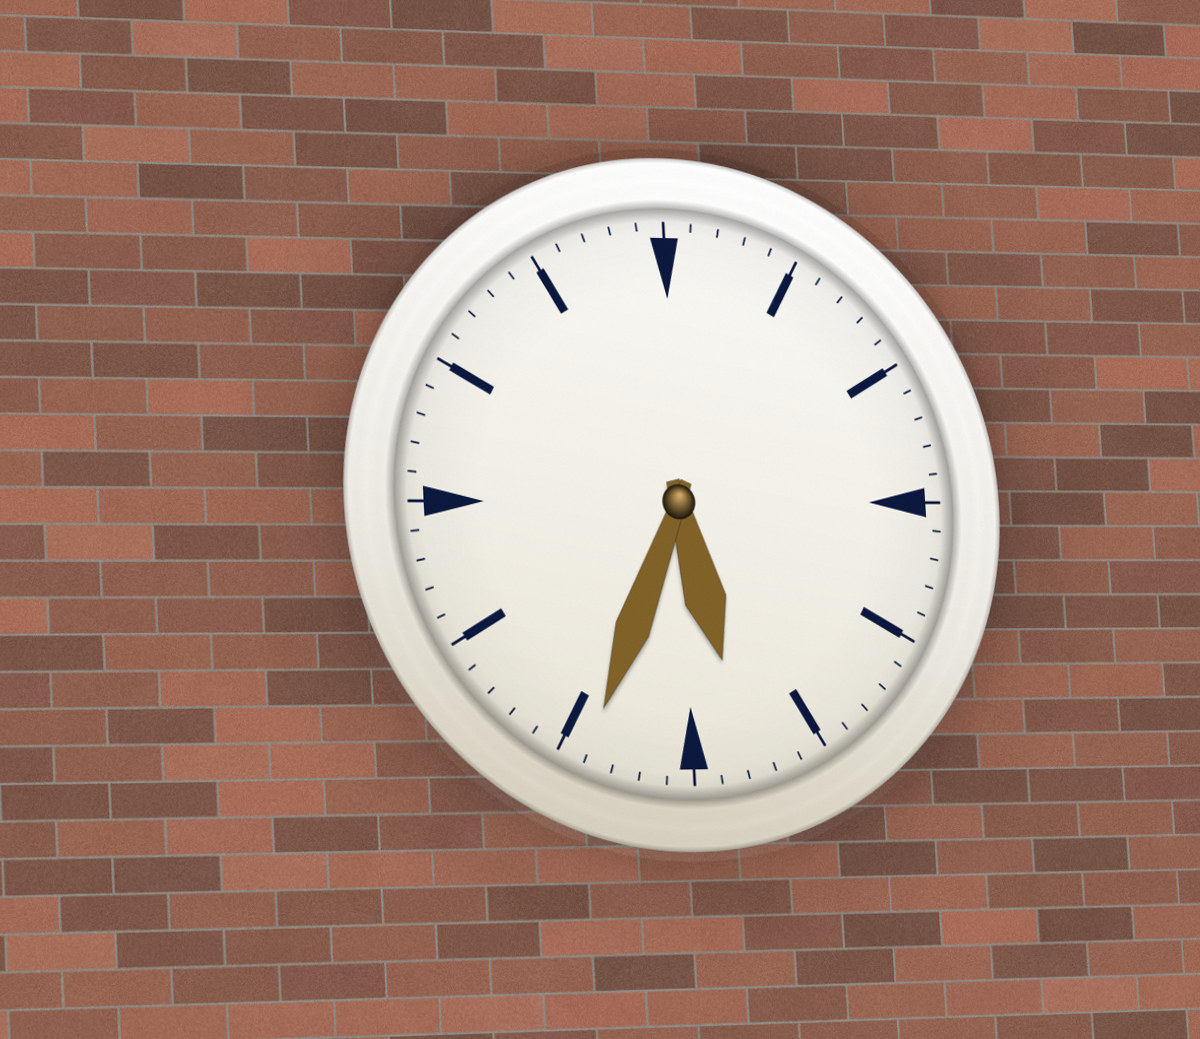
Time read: **5:34**
